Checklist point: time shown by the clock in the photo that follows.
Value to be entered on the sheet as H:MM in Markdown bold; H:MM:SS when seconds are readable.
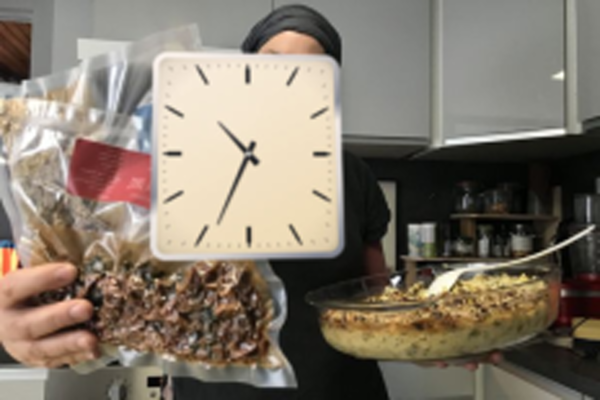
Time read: **10:34**
